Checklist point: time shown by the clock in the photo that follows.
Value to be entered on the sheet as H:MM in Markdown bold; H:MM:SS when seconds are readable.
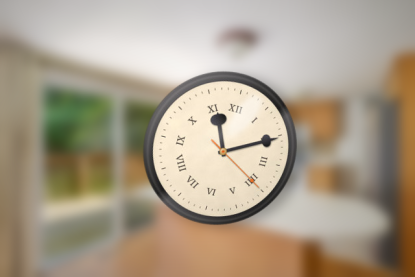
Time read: **11:10:20**
